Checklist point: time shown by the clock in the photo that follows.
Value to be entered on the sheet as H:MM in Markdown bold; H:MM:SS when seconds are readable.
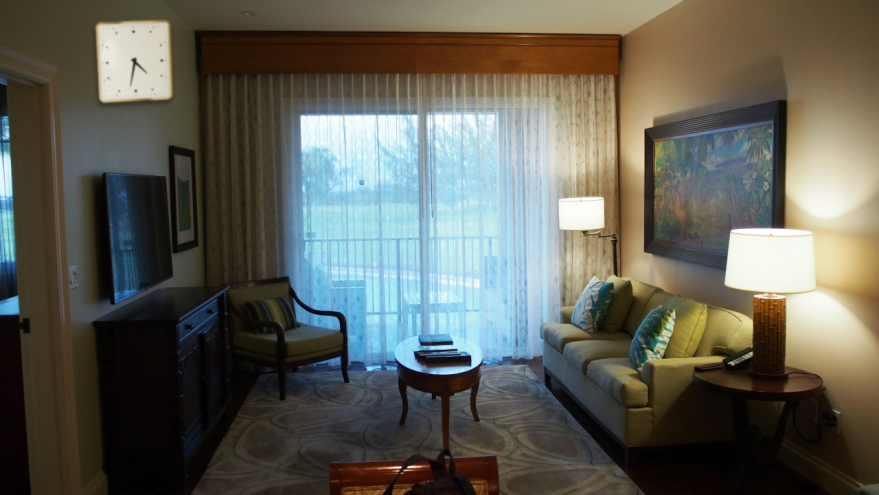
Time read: **4:32**
